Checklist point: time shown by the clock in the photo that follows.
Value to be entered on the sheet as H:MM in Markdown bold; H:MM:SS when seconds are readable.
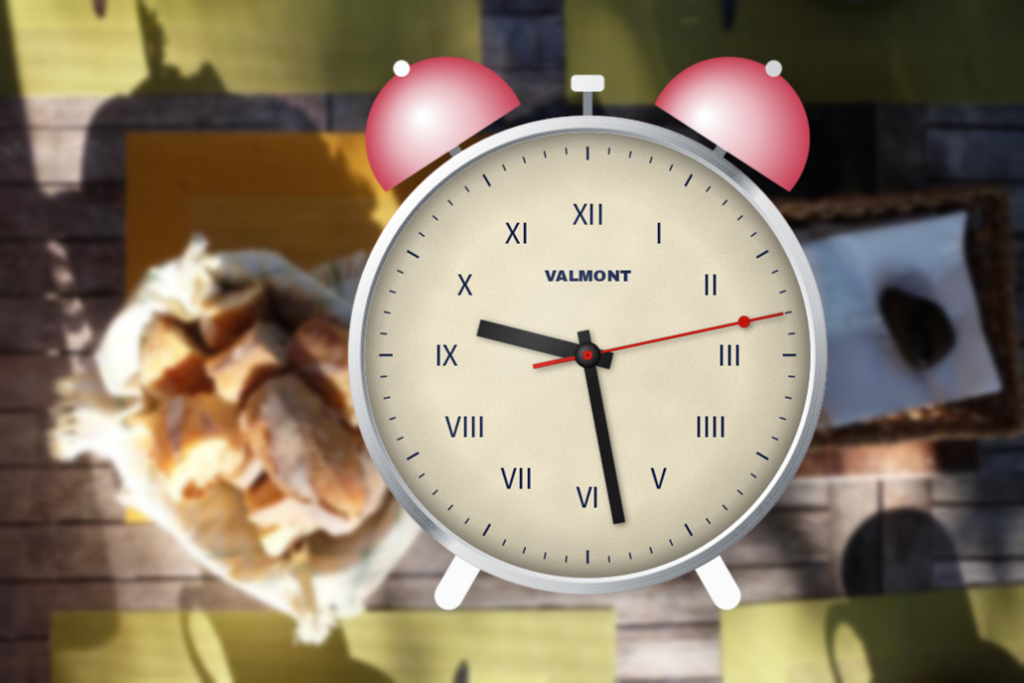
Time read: **9:28:13**
